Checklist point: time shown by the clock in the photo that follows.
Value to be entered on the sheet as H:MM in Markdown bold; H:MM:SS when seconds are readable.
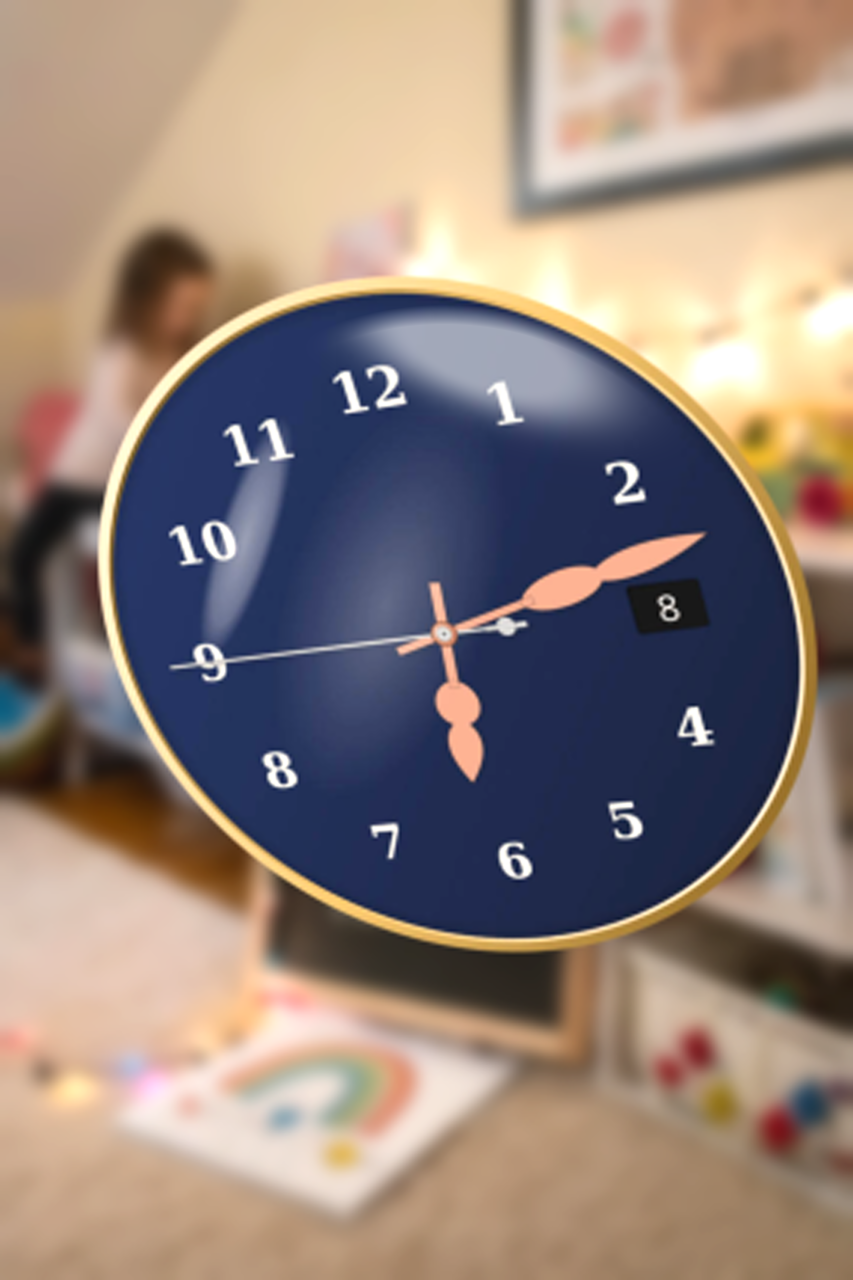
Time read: **6:12:45**
